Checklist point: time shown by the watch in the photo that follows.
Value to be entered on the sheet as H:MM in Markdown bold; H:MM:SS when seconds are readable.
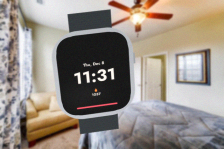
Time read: **11:31**
